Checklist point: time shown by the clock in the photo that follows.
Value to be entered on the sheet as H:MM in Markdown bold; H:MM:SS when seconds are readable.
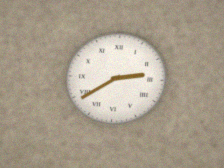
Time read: **2:39**
